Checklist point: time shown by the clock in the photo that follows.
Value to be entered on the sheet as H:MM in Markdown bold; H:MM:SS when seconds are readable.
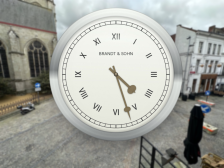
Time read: **4:27**
